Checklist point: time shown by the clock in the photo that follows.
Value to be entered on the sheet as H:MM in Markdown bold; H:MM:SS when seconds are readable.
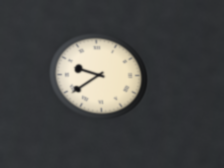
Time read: **9:39**
